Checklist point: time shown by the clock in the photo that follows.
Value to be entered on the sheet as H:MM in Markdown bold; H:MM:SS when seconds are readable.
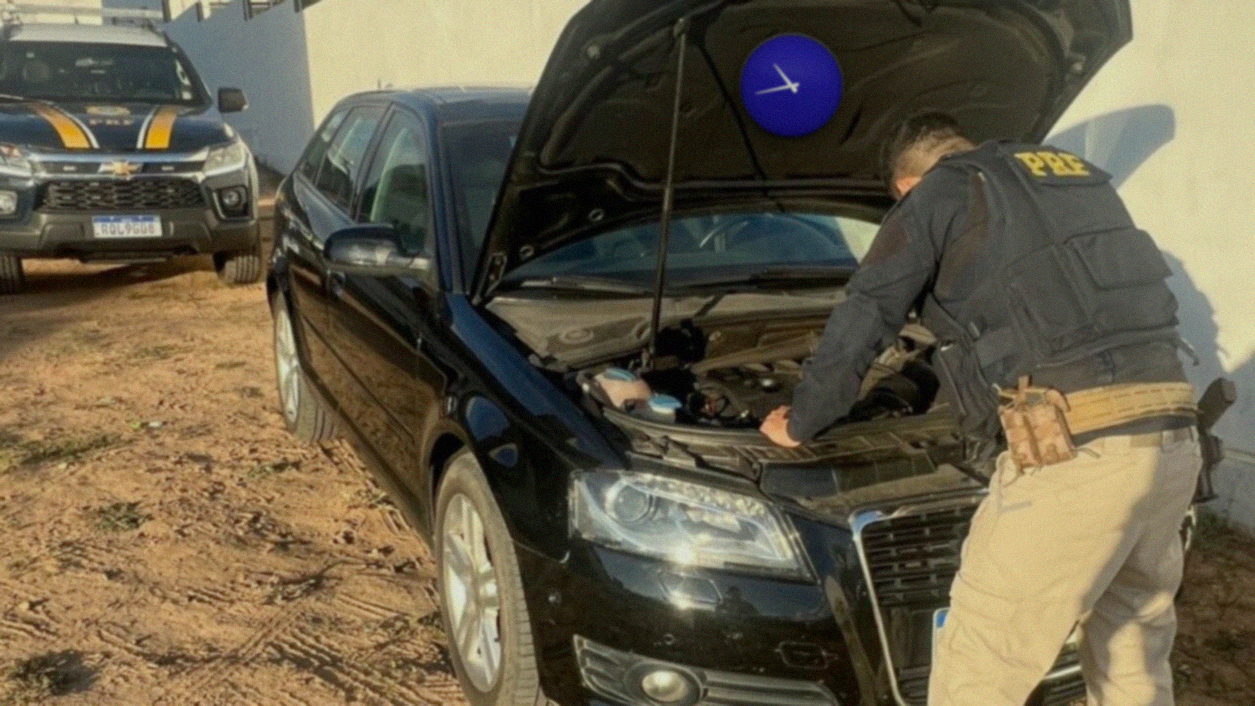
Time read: **10:43**
